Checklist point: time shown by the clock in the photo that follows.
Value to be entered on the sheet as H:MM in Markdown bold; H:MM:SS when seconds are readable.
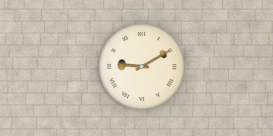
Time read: **9:10**
